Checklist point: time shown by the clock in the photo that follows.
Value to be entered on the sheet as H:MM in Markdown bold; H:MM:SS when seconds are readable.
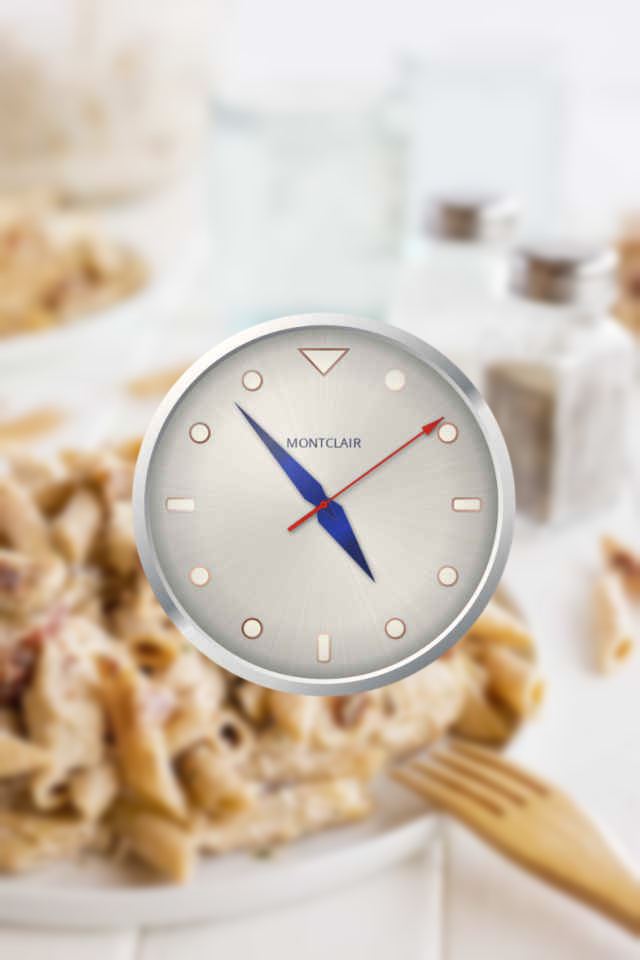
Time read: **4:53:09**
